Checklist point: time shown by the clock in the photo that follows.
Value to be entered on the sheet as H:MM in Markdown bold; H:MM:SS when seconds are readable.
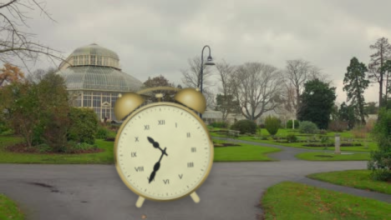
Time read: **10:35**
